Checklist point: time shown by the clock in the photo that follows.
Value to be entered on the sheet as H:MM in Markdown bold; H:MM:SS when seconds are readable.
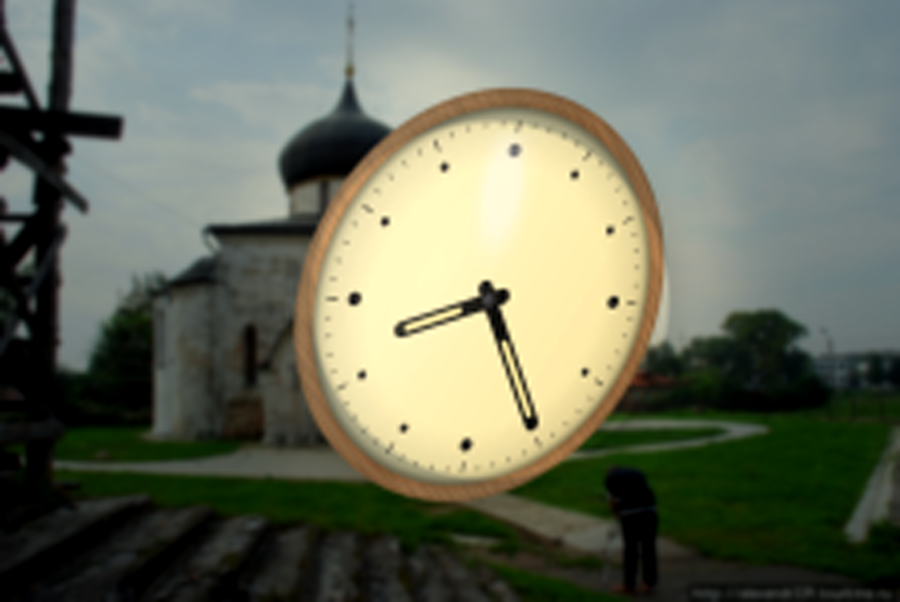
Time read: **8:25**
